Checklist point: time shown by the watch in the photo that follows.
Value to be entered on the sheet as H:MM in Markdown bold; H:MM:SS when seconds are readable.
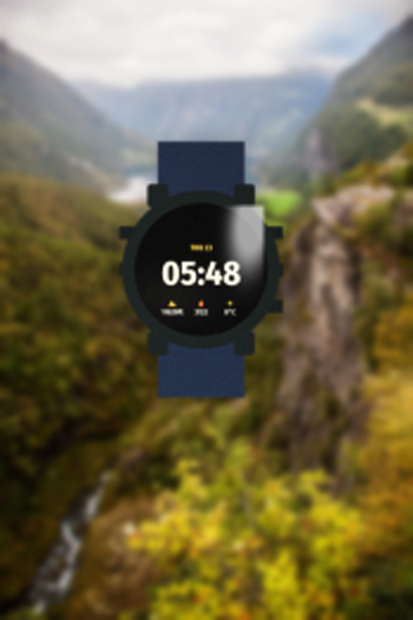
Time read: **5:48**
